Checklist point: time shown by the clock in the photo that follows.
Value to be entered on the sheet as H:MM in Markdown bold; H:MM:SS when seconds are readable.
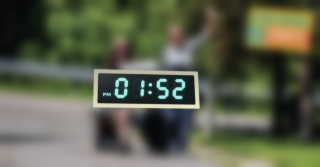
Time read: **1:52**
